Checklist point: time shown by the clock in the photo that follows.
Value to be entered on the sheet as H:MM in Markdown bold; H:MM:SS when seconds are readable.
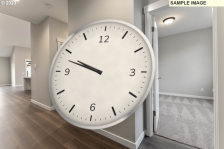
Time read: **9:48**
